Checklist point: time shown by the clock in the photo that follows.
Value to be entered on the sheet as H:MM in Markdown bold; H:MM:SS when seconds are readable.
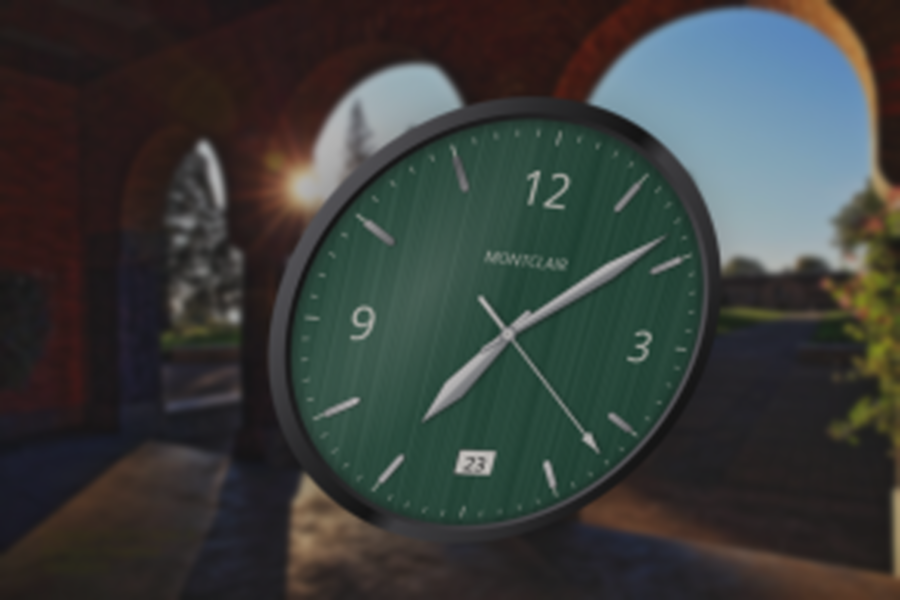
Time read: **7:08:22**
